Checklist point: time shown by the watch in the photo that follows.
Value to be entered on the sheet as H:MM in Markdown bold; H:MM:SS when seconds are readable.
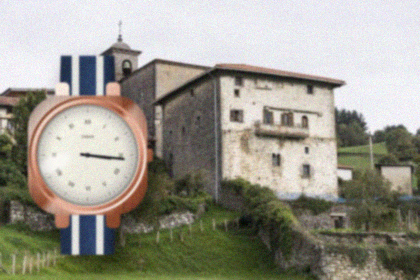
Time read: **3:16**
